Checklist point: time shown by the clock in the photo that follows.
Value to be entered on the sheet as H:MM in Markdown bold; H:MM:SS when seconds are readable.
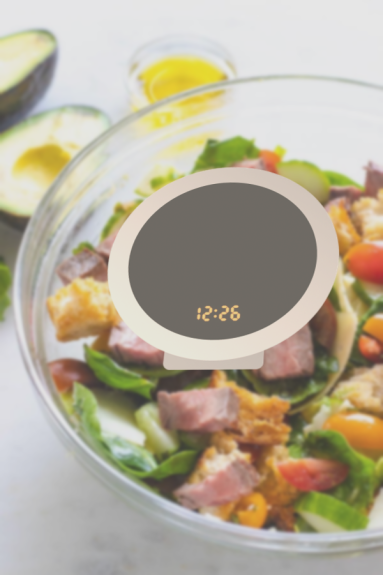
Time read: **12:26**
